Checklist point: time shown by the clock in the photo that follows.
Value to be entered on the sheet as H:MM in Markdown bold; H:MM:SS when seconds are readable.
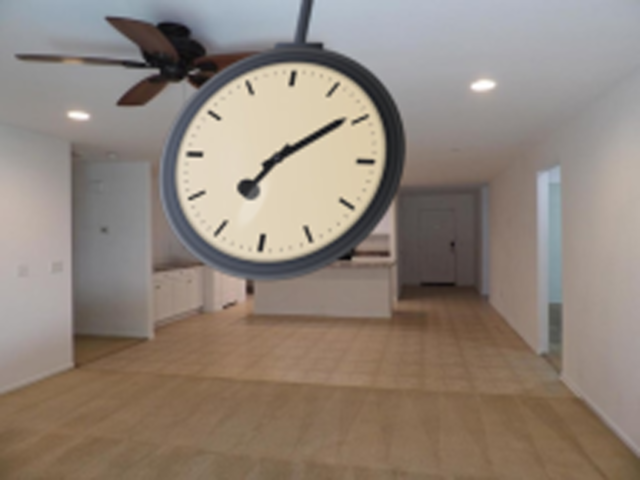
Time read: **7:09**
